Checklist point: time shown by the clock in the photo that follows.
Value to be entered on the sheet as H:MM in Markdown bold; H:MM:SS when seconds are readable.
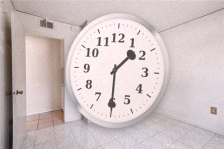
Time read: **1:30**
